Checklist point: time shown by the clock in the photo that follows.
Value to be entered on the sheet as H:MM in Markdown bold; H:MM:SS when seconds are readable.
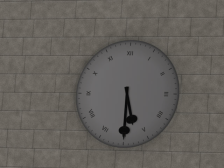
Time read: **5:30**
